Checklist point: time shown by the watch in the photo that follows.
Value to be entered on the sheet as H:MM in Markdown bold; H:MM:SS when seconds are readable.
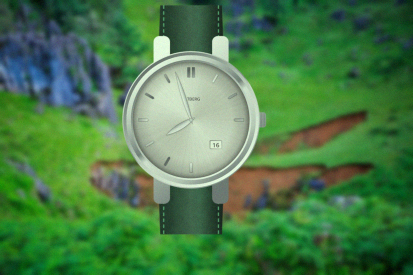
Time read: **7:57**
